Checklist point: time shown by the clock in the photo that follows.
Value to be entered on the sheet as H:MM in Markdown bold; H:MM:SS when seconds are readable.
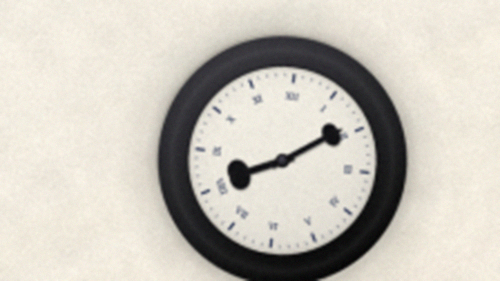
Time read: **8:09**
